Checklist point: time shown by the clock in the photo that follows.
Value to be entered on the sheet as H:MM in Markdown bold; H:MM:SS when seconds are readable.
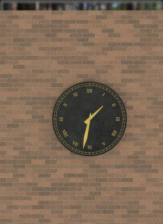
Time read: **1:32**
